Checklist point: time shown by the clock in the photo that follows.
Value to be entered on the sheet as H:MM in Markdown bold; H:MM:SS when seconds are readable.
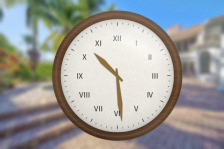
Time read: **10:29**
